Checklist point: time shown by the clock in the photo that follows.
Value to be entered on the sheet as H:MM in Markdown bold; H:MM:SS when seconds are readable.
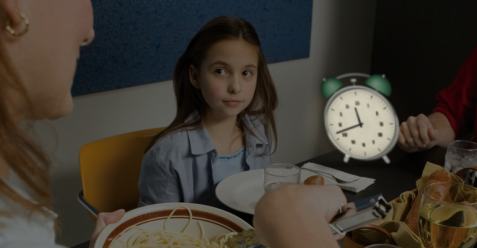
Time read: **11:42**
